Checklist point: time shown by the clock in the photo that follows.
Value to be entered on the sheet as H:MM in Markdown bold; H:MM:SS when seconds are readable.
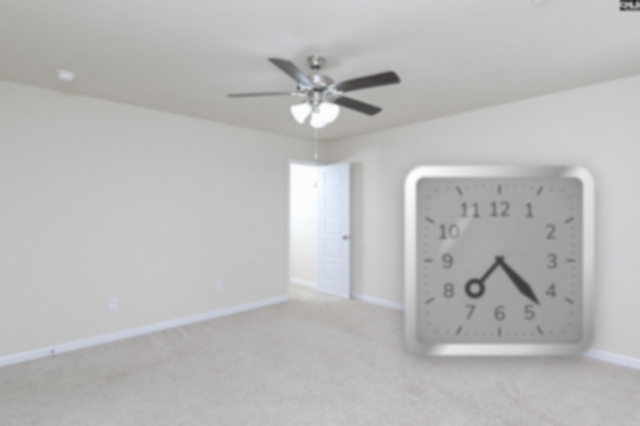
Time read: **7:23**
